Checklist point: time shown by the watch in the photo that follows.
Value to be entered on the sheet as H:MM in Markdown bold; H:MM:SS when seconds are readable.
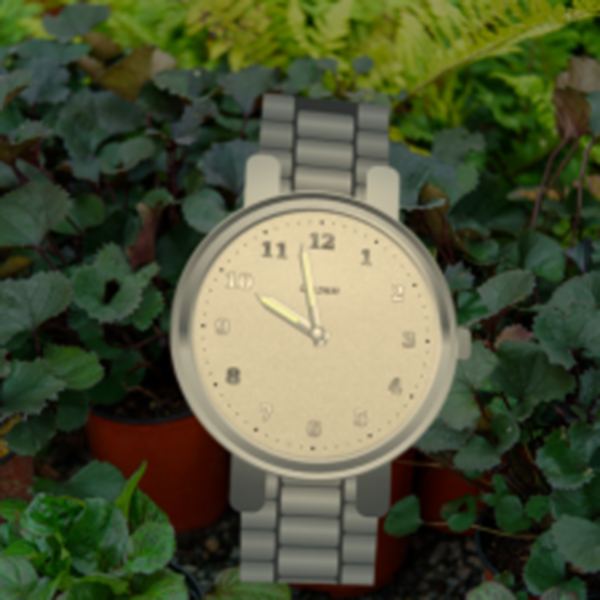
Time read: **9:58**
